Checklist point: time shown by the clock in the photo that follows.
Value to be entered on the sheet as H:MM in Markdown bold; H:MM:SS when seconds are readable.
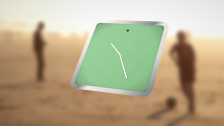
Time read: **10:25**
